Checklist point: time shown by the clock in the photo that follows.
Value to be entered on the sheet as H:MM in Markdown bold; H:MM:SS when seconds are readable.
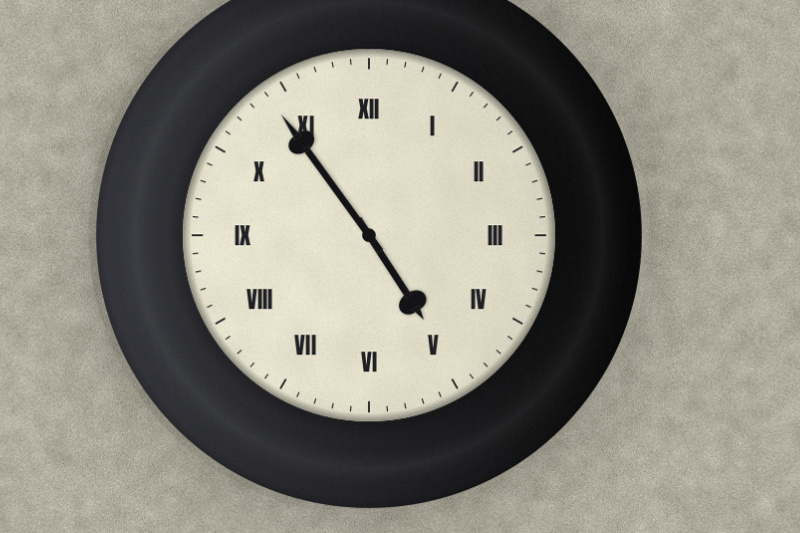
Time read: **4:54**
